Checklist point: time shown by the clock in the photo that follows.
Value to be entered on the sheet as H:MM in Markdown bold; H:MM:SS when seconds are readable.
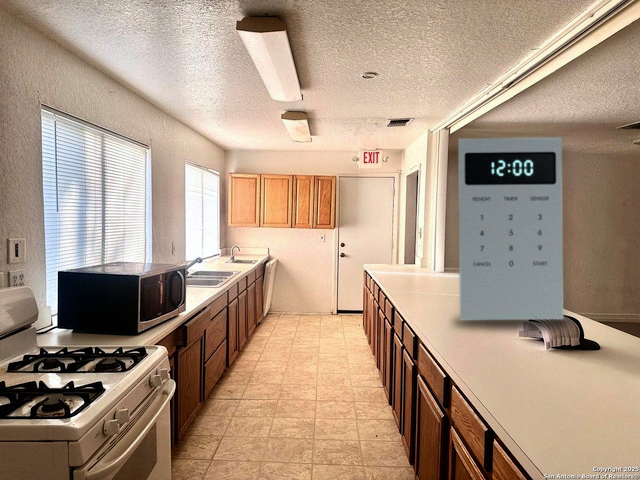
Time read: **12:00**
